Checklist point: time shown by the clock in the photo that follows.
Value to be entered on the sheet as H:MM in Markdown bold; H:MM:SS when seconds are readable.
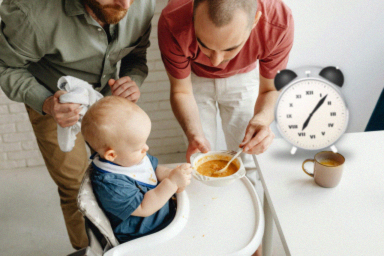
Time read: **7:07**
